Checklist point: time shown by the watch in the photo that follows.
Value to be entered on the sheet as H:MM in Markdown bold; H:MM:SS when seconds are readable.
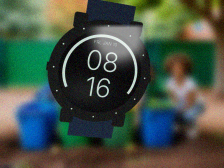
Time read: **8:16**
